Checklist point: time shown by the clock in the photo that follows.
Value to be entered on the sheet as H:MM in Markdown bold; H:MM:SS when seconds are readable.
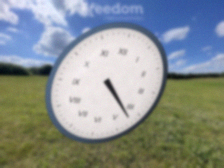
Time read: **4:22**
